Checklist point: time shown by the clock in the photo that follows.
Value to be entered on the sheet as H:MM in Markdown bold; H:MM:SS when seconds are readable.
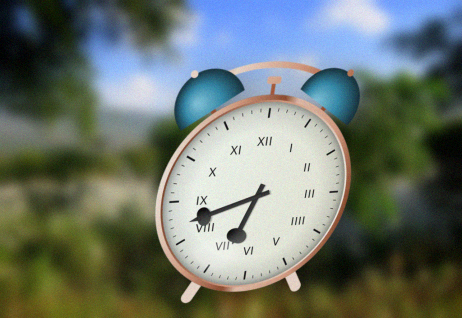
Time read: **6:42**
